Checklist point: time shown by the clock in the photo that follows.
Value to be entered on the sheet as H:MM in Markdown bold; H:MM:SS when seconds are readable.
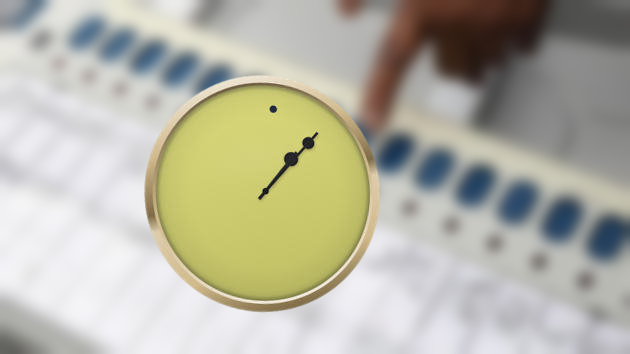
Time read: **1:06**
